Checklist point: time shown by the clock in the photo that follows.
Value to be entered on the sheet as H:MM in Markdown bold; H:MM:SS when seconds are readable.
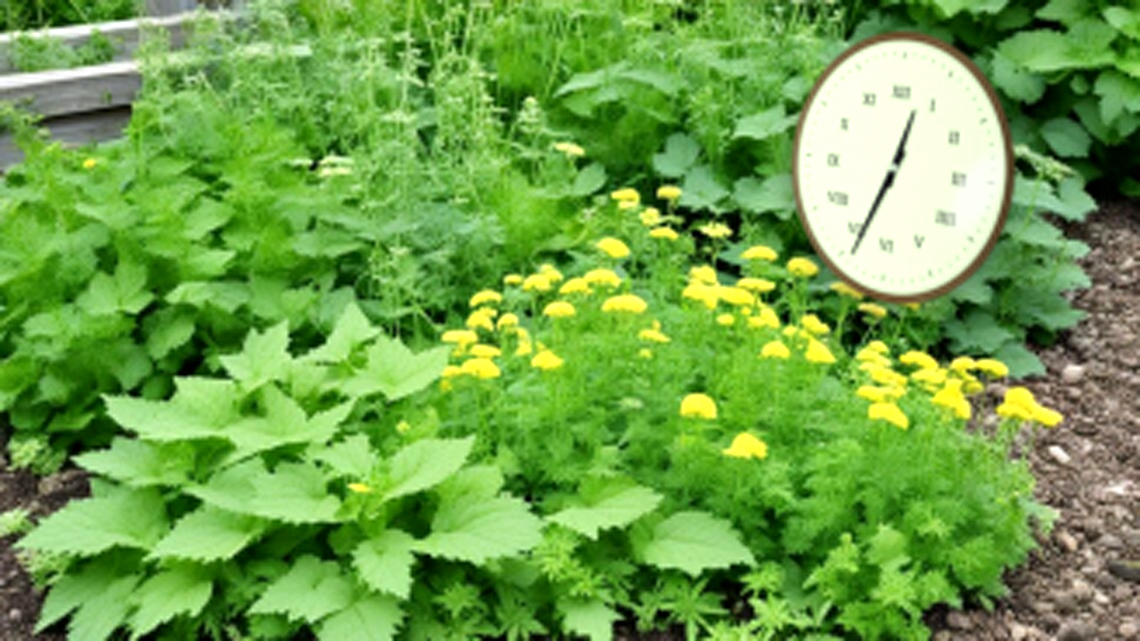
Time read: **12:34**
